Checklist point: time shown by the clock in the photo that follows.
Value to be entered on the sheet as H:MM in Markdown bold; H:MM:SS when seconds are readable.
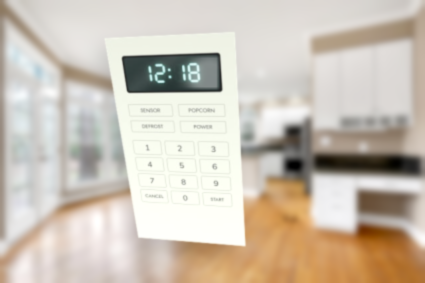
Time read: **12:18**
